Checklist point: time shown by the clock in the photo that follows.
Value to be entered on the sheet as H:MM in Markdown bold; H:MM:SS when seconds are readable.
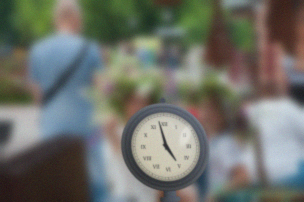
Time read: **4:58**
